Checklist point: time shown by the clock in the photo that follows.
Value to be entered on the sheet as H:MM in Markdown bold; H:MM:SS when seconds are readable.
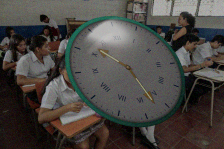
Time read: **10:27**
